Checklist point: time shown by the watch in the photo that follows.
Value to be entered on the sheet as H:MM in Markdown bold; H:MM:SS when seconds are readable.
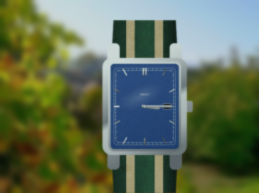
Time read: **3:15**
